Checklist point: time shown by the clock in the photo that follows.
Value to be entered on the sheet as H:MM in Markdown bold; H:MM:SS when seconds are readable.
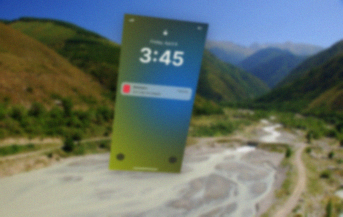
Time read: **3:45**
